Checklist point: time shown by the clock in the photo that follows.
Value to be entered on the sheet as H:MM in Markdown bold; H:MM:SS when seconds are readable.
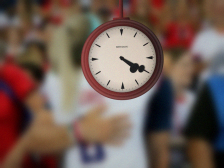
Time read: **4:20**
